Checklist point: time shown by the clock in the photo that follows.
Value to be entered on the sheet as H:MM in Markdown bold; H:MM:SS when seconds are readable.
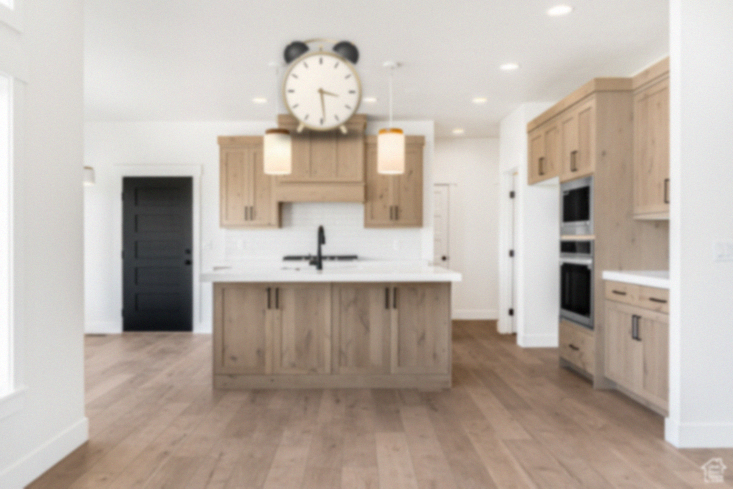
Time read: **3:29**
